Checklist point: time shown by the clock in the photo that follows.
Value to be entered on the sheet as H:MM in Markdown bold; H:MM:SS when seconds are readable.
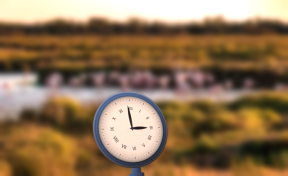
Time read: **2:59**
